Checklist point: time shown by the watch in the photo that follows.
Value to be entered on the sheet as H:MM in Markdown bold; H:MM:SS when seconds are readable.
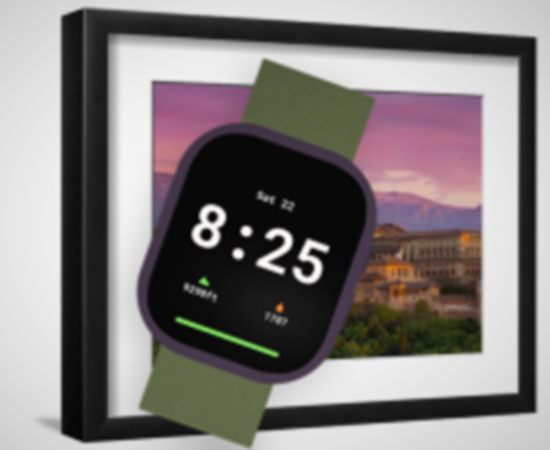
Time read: **8:25**
